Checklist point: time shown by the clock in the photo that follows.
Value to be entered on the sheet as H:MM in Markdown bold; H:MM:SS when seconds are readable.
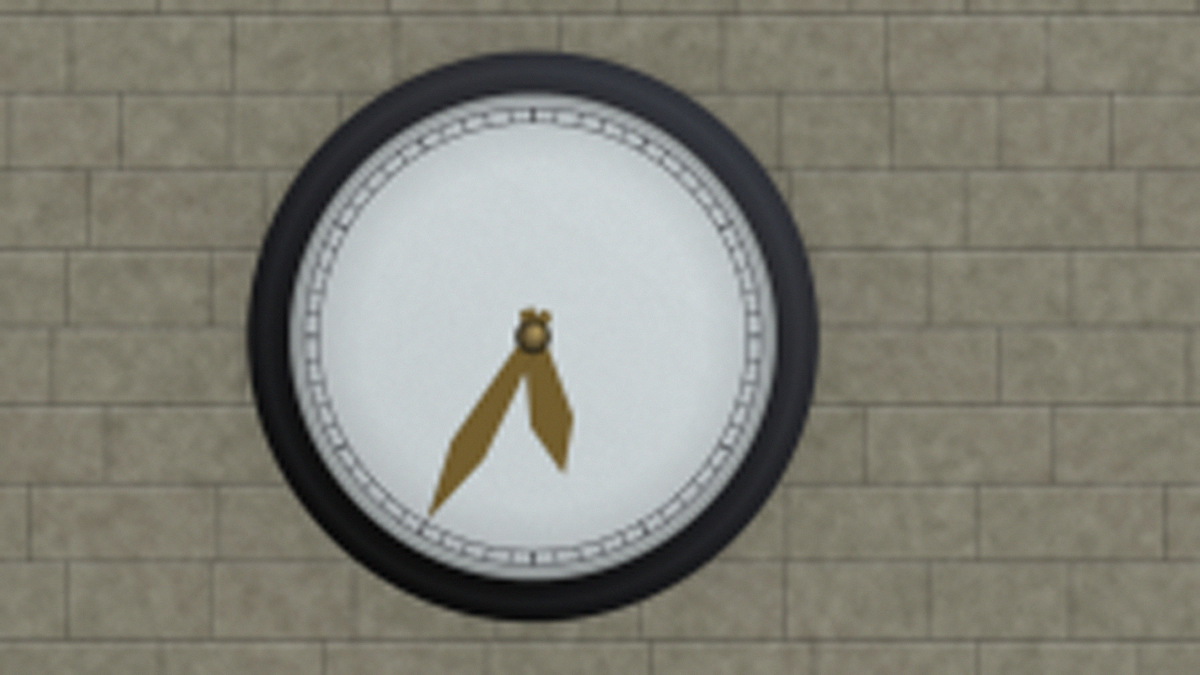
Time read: **5:35**
